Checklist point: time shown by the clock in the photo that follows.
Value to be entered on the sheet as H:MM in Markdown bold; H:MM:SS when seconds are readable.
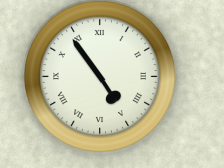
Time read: **4:54**
